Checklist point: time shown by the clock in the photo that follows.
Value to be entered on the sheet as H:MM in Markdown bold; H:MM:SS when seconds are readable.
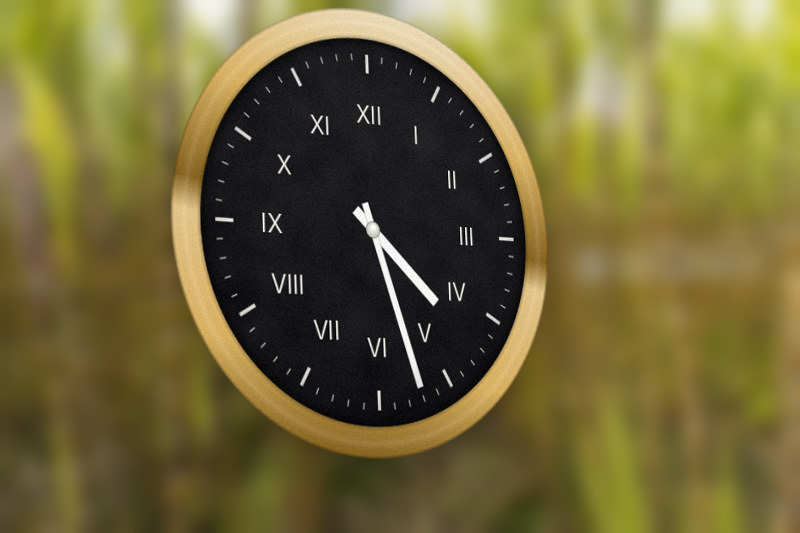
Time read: **4:27**
